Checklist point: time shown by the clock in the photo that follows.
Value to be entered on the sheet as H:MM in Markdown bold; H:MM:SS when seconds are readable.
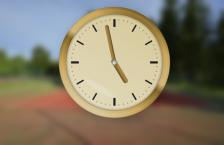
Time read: **4:58**
